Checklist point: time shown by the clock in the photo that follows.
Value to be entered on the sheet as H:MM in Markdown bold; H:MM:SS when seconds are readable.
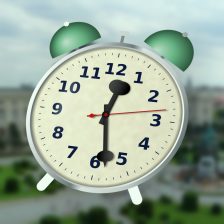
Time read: **12:28:13**
